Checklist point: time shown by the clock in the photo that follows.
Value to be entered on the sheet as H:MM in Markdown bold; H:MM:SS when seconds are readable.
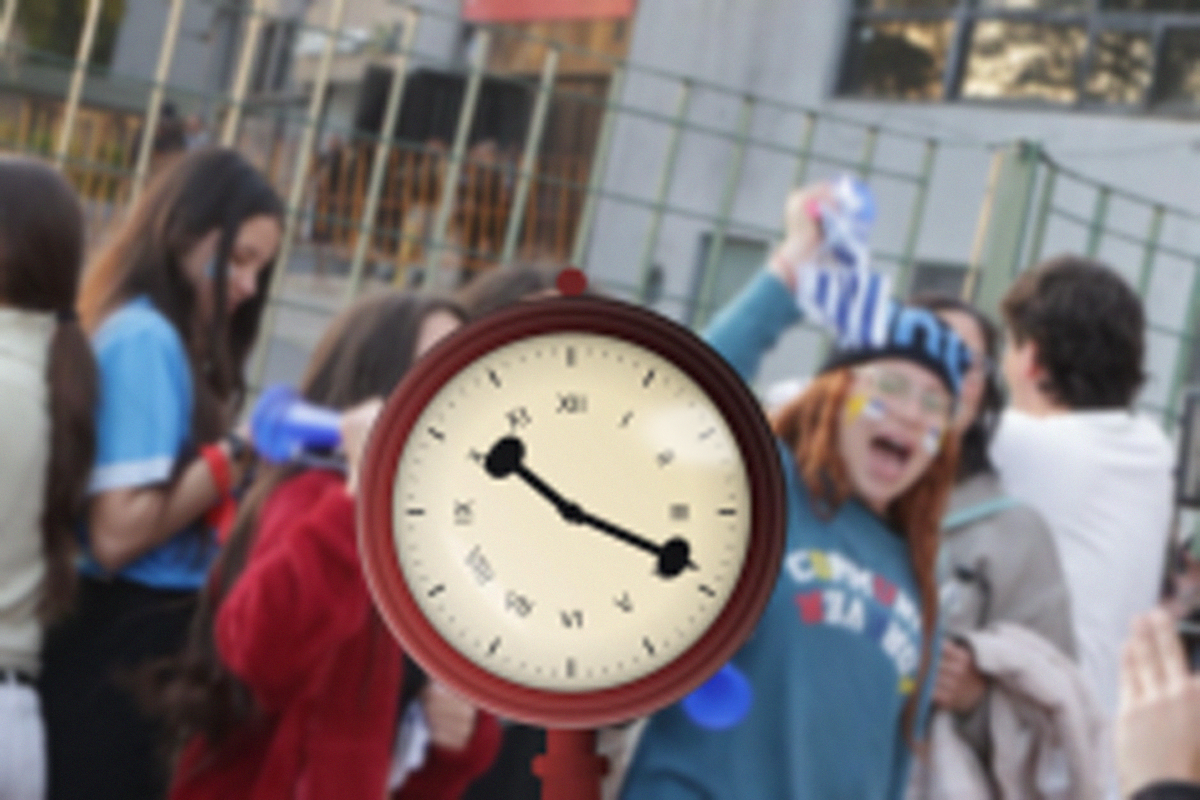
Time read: **10:19**
